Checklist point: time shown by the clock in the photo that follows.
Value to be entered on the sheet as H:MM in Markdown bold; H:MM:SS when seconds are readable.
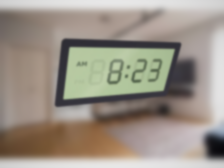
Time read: **8:23**
